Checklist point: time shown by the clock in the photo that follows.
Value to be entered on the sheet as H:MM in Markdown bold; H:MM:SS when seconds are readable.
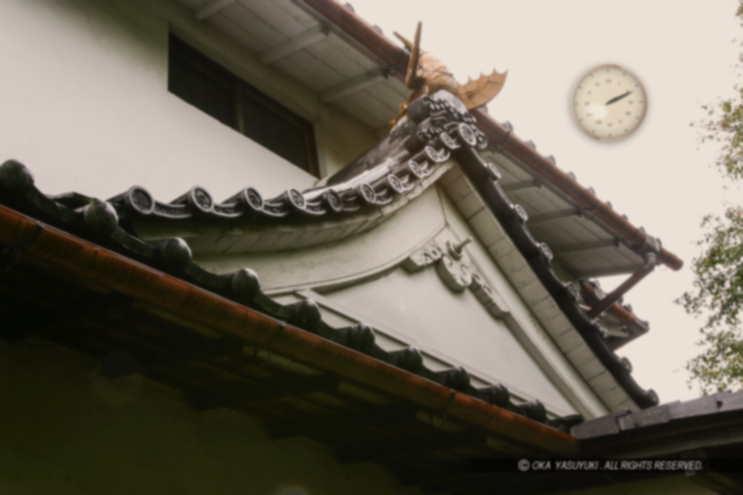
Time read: **2:11**
